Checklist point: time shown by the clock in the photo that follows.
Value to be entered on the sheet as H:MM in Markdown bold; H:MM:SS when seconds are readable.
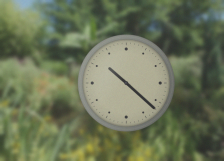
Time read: **10:22**
